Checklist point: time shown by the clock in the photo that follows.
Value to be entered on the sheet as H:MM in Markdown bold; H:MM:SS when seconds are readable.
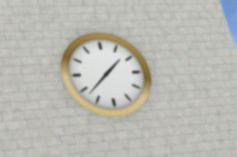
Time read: **1:38**
